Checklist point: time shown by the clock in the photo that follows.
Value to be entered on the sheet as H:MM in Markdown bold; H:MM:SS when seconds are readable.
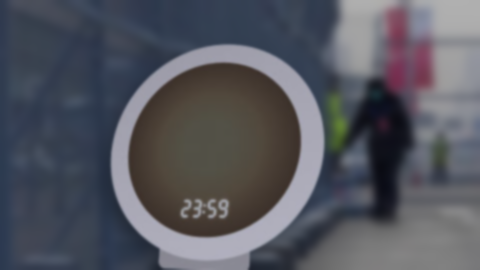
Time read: **23:59**
